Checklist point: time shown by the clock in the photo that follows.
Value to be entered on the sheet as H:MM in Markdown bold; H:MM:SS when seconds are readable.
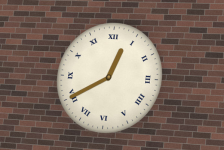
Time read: **12:40**
